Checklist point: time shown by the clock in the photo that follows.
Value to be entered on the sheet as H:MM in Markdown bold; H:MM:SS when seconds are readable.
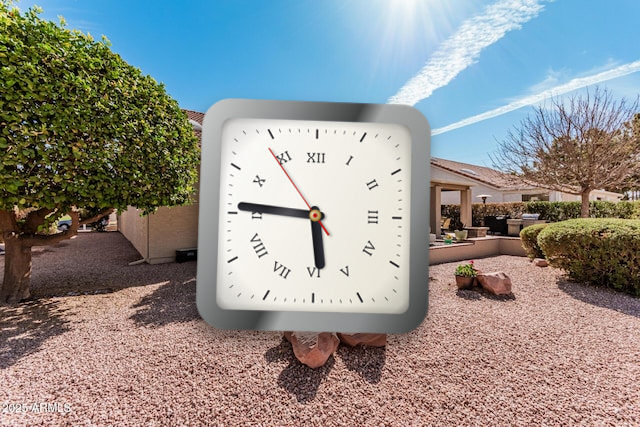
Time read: **5:45:54**
